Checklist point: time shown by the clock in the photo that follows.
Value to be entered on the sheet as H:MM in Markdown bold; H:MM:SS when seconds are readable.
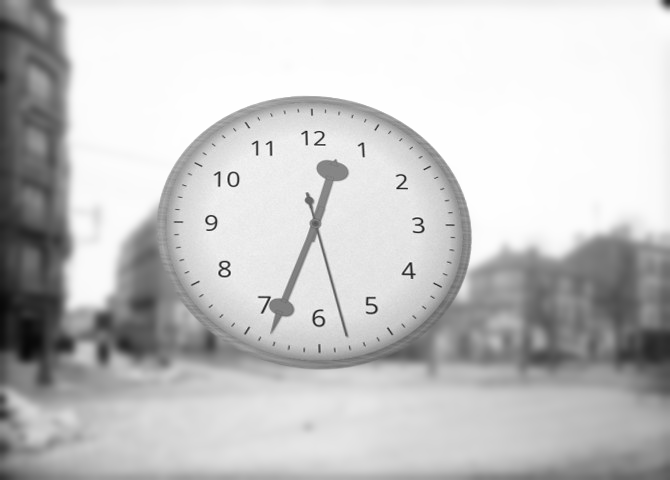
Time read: **12:33:28**
